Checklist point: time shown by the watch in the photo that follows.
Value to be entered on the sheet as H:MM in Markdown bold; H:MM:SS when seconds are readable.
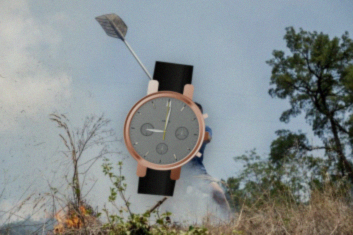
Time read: **9:01**
